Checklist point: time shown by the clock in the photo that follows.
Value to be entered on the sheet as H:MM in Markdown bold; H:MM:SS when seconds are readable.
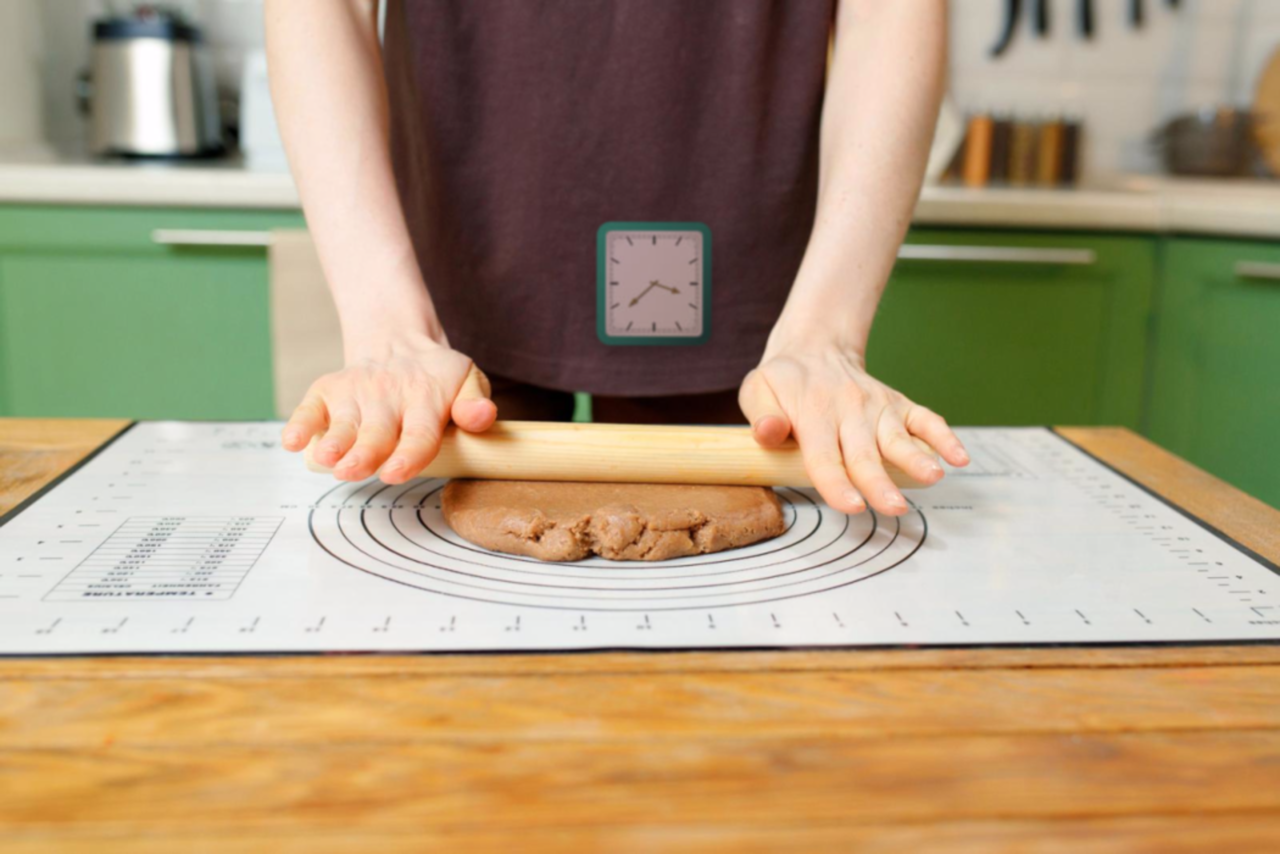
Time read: **3:38**
